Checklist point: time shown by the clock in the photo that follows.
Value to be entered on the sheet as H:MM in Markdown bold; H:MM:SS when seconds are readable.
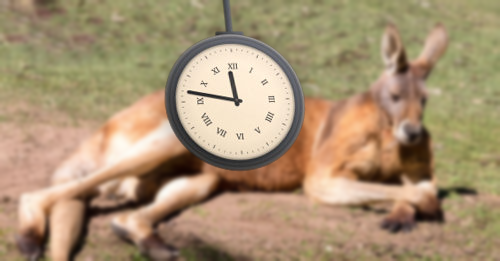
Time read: **11:47**
